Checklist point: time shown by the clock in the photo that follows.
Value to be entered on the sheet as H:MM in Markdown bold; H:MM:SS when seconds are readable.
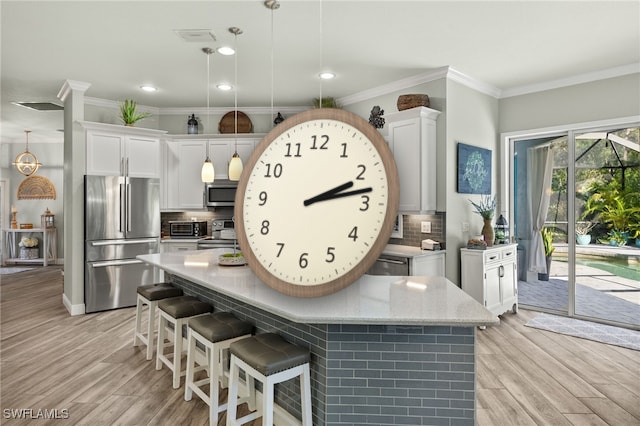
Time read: **2:13**
